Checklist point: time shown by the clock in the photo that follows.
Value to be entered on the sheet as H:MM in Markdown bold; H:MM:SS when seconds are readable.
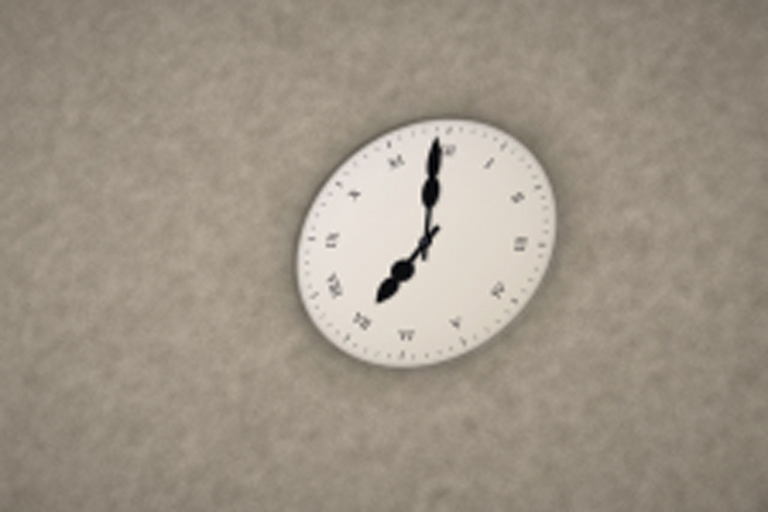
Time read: **6:59**
